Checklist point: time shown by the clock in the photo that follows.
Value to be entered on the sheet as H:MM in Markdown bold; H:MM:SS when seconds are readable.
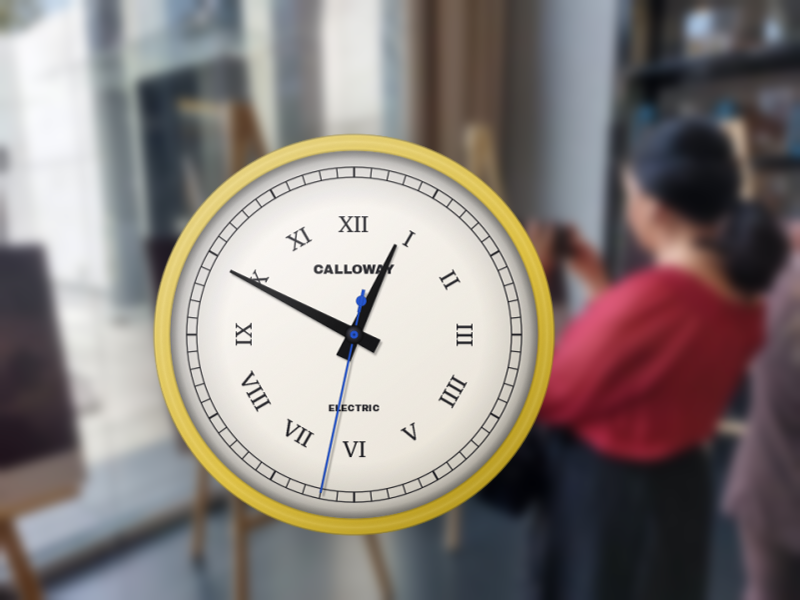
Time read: **12:49:32**
